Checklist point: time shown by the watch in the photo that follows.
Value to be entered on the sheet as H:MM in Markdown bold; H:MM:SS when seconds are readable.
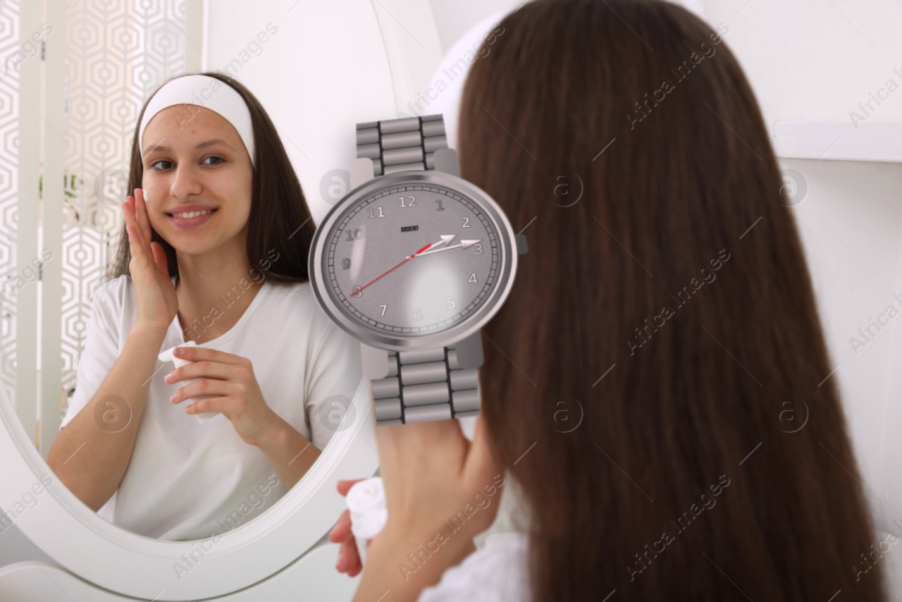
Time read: **2:13:40**
